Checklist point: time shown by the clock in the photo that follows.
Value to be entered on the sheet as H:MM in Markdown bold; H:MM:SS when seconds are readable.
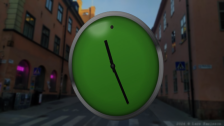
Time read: **11:26**
